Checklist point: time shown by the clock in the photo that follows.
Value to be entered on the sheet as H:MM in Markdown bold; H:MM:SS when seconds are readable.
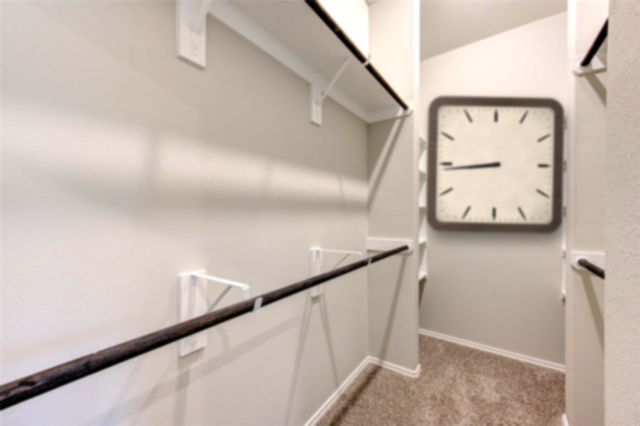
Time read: **8:44**
